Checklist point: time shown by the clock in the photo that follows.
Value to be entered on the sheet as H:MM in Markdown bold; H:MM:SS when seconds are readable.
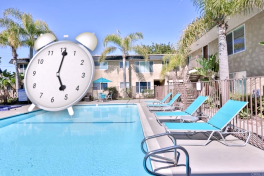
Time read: **5:01**
